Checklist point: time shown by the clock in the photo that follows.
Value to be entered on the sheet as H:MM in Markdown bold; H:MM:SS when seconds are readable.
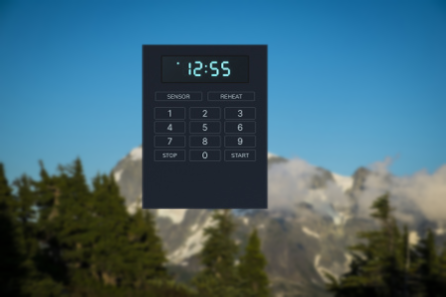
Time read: **12:55**
